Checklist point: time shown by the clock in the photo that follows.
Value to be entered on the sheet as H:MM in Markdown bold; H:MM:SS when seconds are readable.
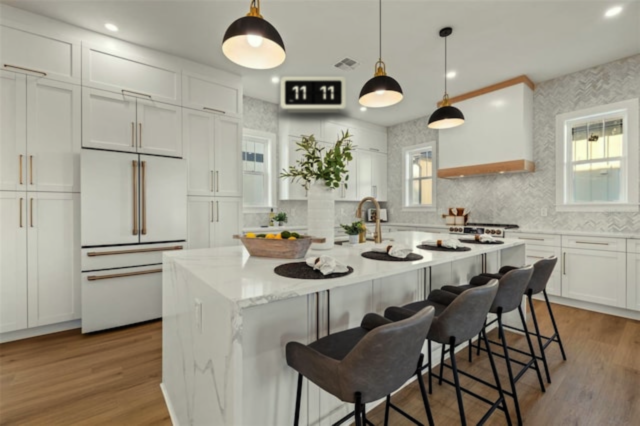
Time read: **11:11**
